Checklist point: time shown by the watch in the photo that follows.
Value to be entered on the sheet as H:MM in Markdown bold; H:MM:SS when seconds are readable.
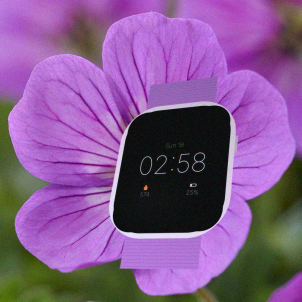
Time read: **2:58**
